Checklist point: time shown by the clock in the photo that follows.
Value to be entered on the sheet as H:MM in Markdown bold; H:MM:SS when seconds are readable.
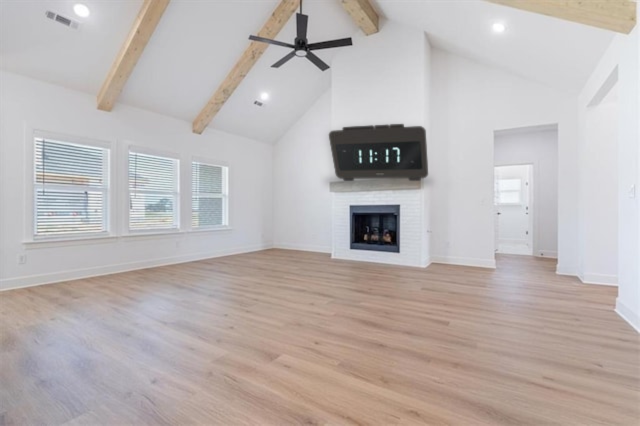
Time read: **11:17**
